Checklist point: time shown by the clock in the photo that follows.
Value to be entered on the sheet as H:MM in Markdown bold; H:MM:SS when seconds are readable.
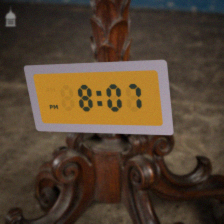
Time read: **8:07**
